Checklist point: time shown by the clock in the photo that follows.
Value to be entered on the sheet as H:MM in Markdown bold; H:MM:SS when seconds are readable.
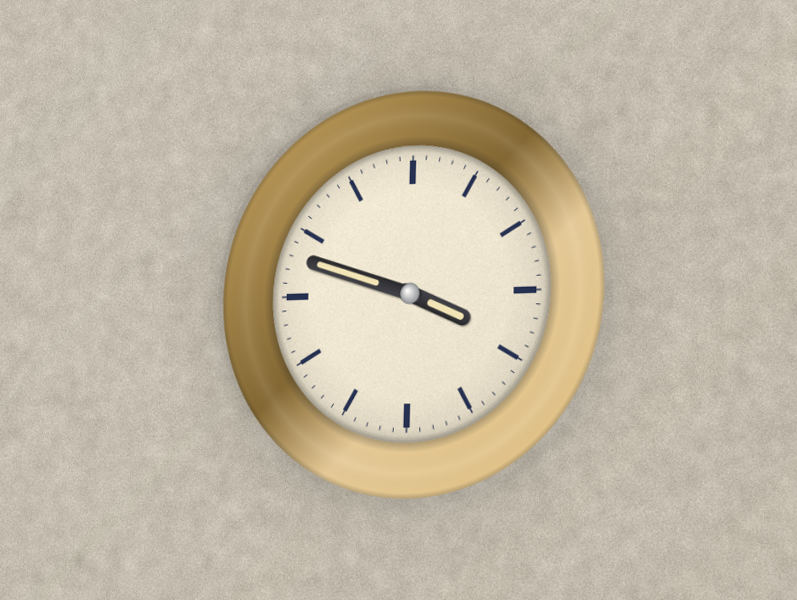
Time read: **3:48**
